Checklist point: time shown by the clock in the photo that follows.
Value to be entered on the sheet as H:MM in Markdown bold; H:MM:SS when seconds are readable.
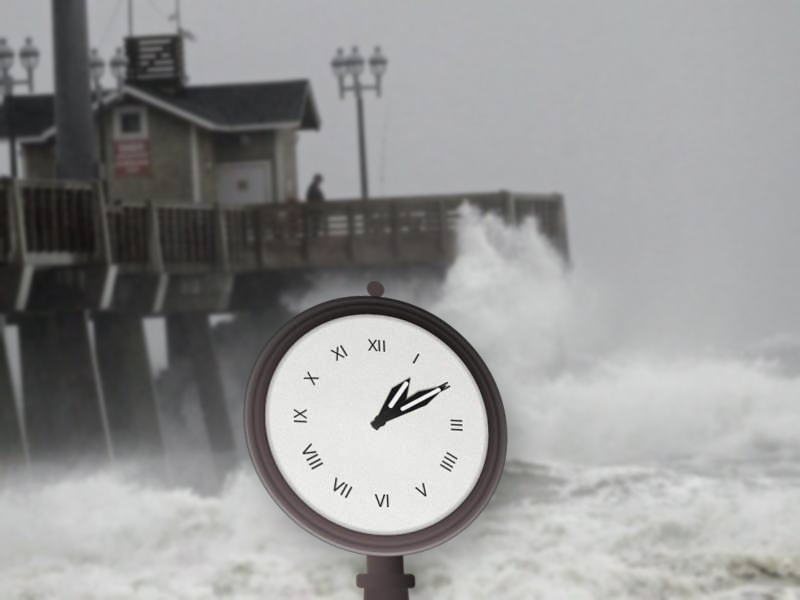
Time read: **1:10**
